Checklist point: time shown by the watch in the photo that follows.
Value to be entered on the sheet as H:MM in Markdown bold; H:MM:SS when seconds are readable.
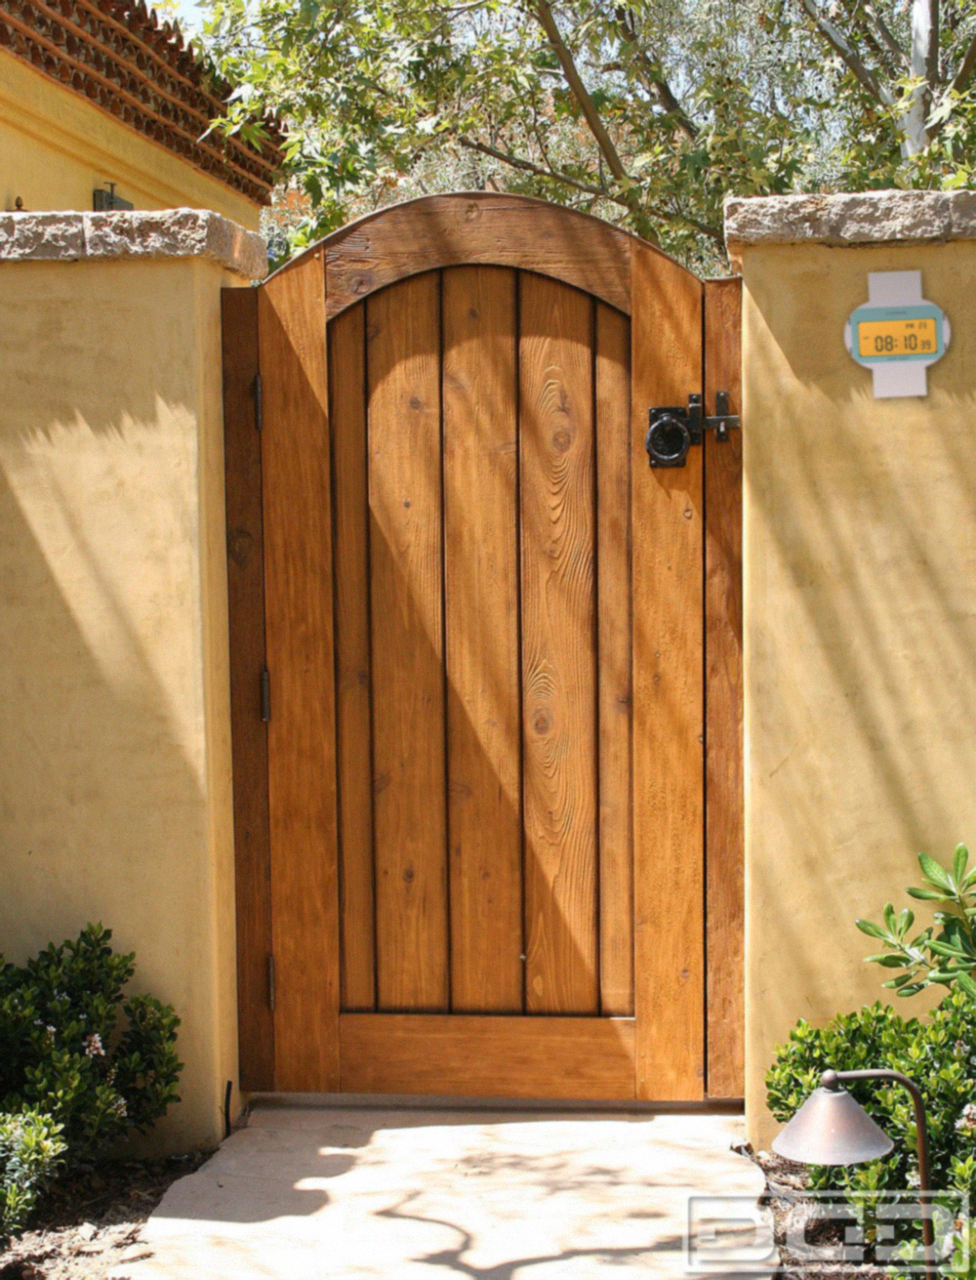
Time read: **8:10**
